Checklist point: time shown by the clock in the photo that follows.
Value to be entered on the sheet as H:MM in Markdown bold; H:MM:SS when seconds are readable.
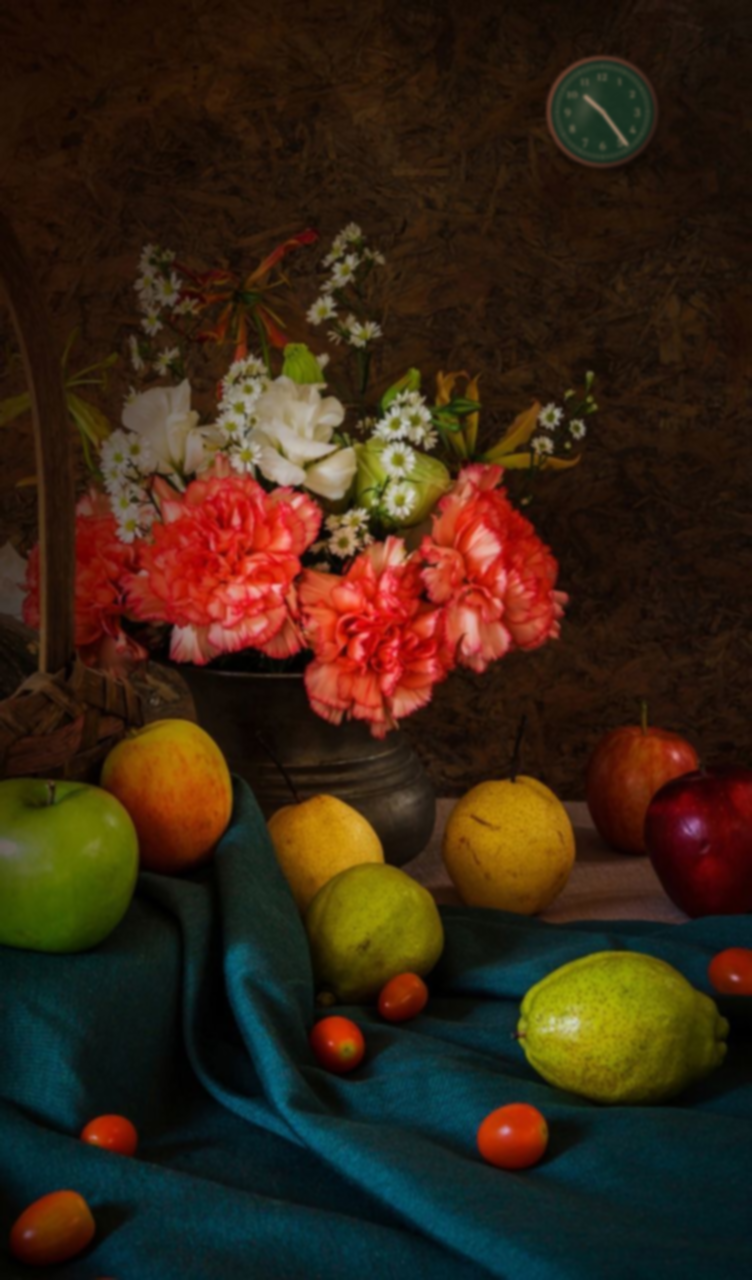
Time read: **10:24**
